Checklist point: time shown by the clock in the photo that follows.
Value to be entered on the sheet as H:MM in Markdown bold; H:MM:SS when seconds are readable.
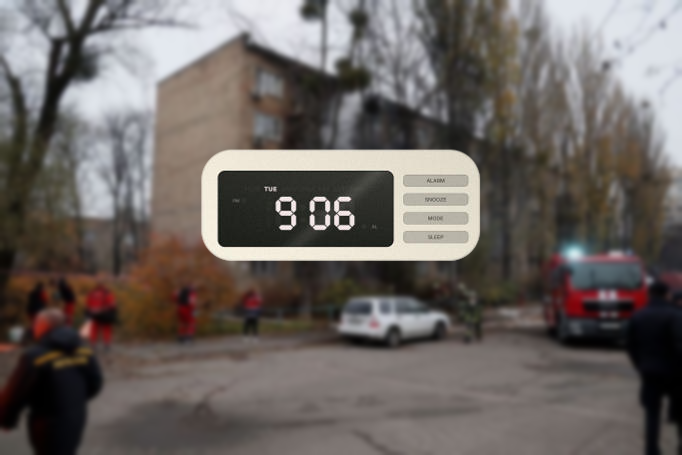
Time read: **9:06**
